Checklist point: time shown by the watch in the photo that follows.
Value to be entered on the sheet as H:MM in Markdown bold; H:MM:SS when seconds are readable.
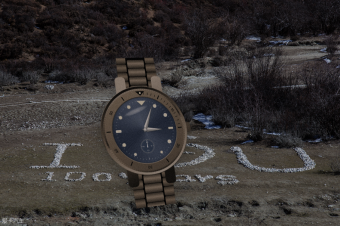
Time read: **3:04**
